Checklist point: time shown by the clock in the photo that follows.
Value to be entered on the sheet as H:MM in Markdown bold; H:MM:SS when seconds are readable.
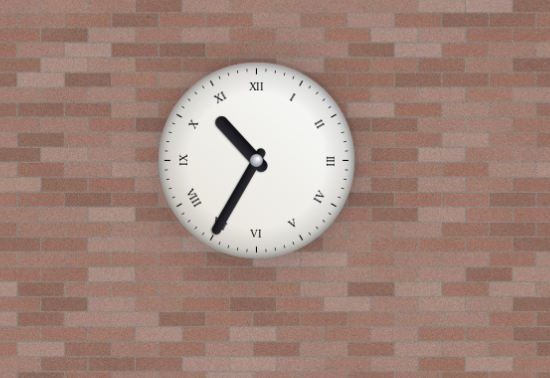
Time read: **10:35**
